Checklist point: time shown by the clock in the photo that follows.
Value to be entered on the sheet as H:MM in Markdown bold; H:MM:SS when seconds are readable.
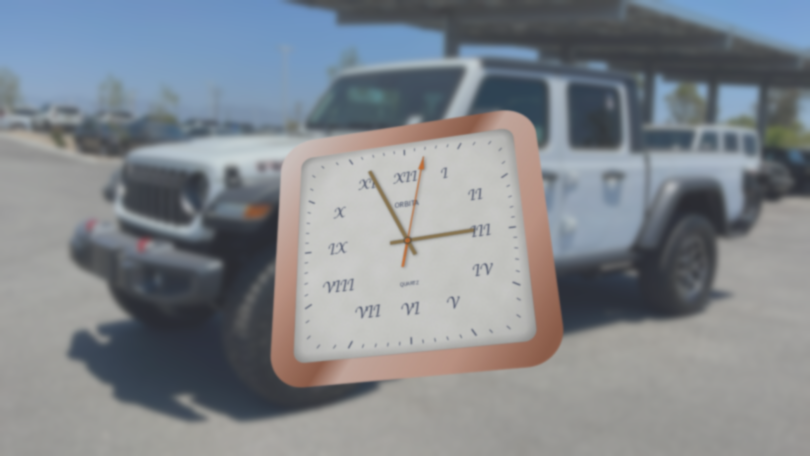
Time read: **2:56:02**
